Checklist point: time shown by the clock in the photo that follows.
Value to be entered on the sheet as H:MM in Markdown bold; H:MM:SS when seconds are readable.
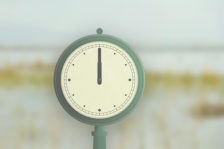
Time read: **12:00**
